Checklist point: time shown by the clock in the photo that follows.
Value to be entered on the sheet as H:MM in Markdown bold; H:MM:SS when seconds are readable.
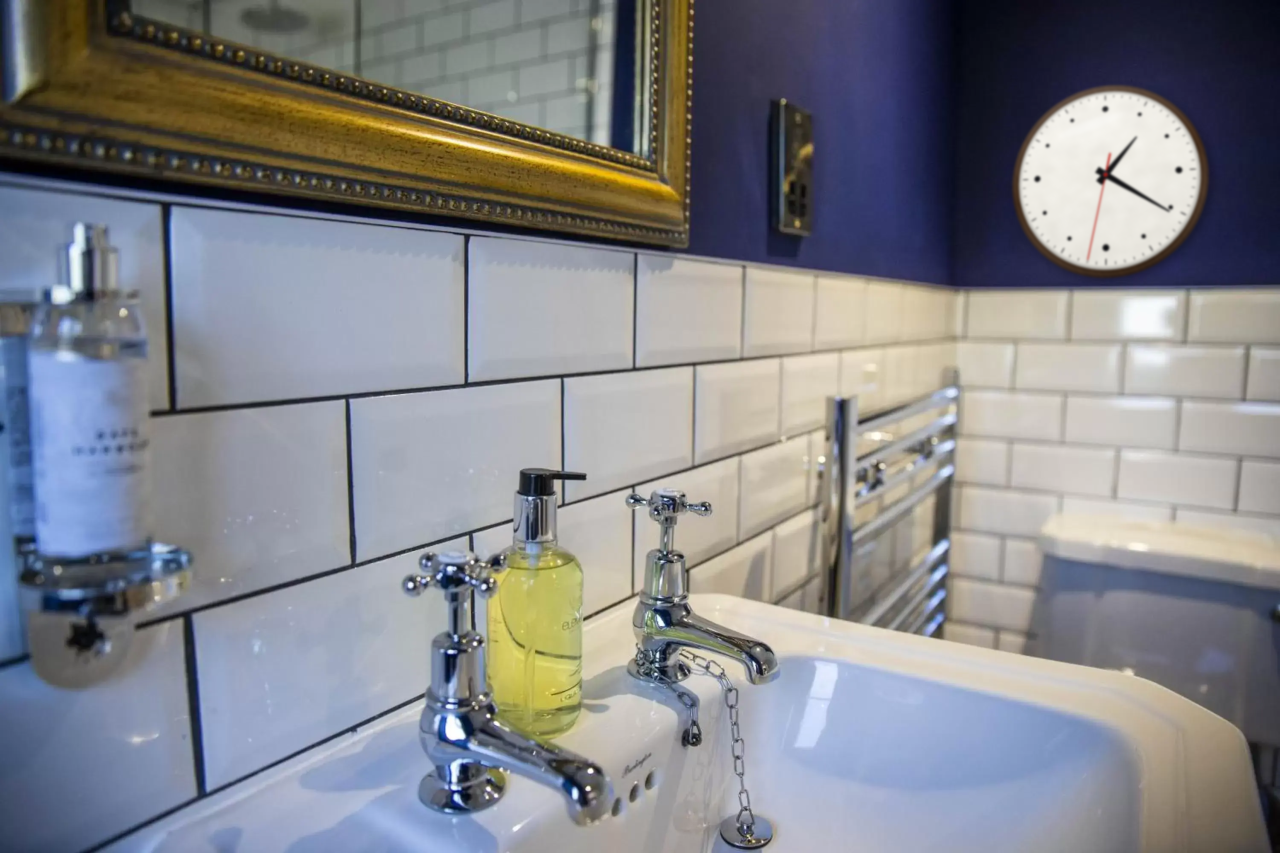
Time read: **1:20:32**
